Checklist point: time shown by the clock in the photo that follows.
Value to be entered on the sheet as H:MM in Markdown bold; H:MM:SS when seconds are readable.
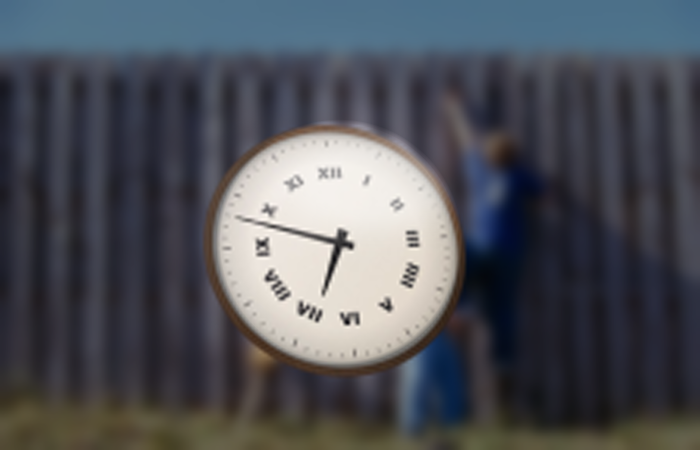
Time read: **6:48**
